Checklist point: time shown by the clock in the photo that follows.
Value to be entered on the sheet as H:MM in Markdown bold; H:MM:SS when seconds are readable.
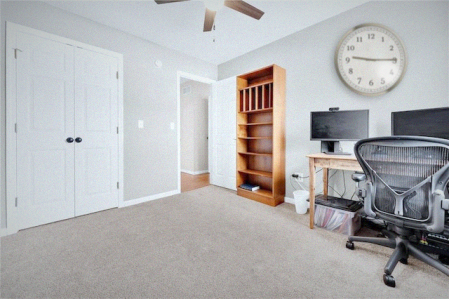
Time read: **9:15**
